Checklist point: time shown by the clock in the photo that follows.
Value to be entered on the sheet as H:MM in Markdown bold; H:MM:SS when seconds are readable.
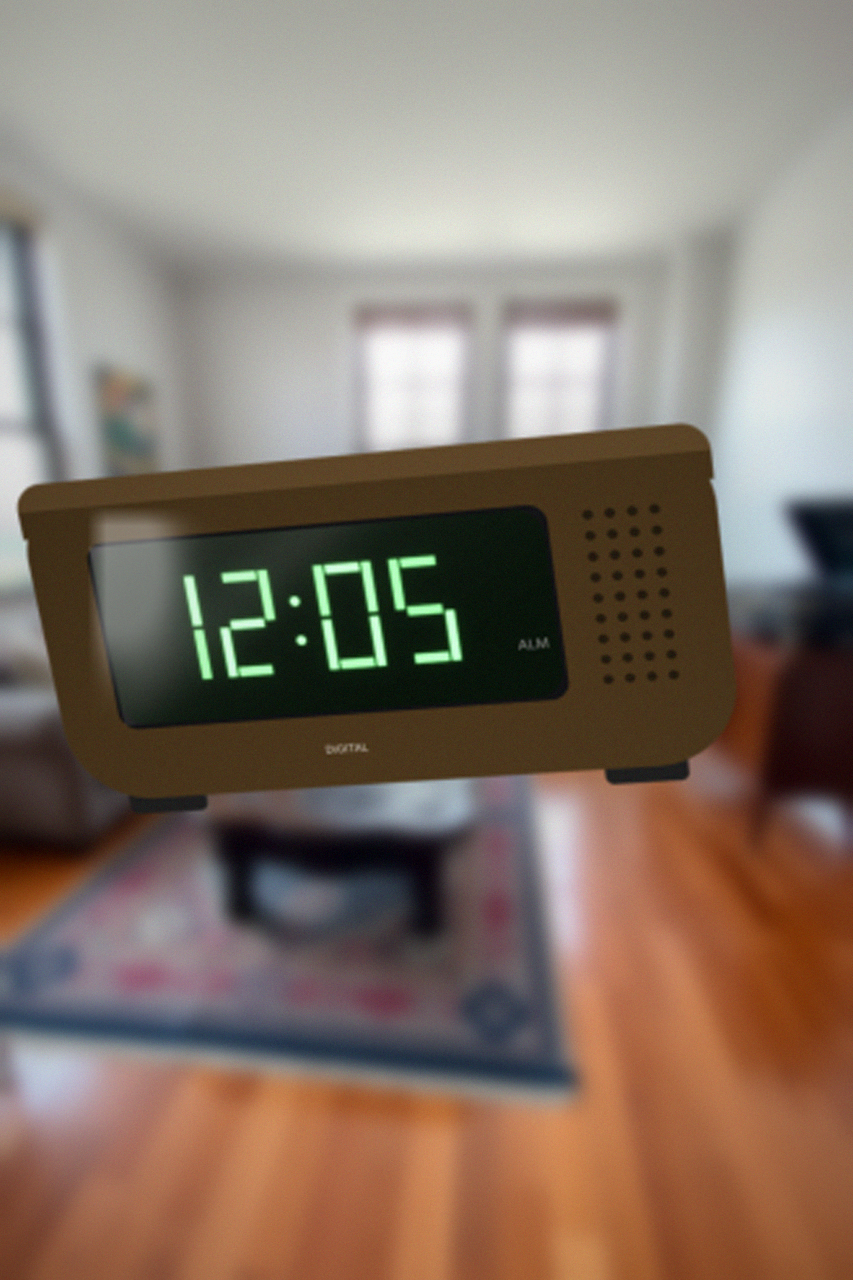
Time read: **12:05**
